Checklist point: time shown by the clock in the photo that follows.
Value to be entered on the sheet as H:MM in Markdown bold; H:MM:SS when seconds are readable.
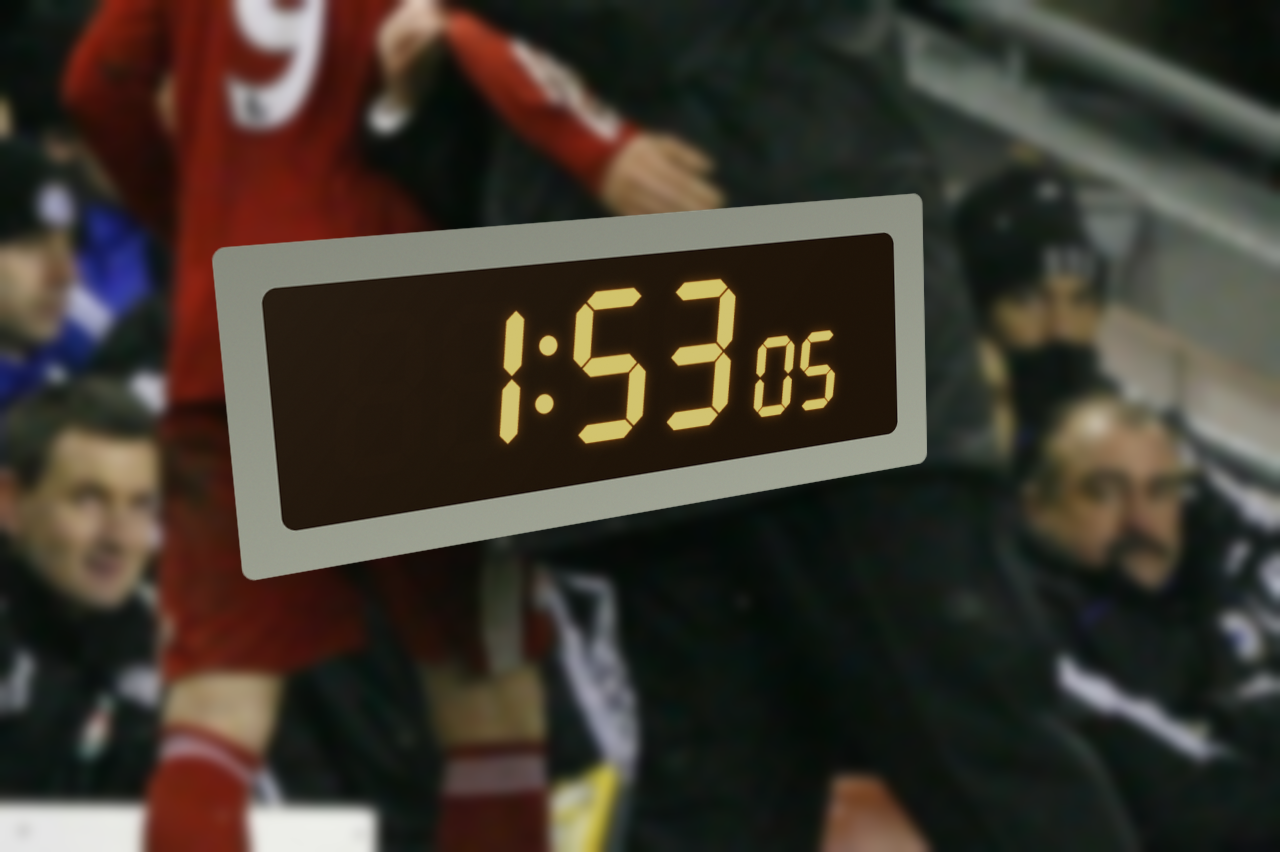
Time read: **1:53:05**
